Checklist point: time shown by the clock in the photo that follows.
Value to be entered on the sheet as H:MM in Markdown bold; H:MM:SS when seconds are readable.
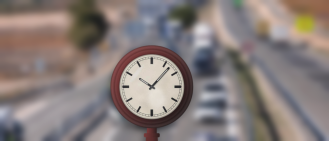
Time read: **10:07**
